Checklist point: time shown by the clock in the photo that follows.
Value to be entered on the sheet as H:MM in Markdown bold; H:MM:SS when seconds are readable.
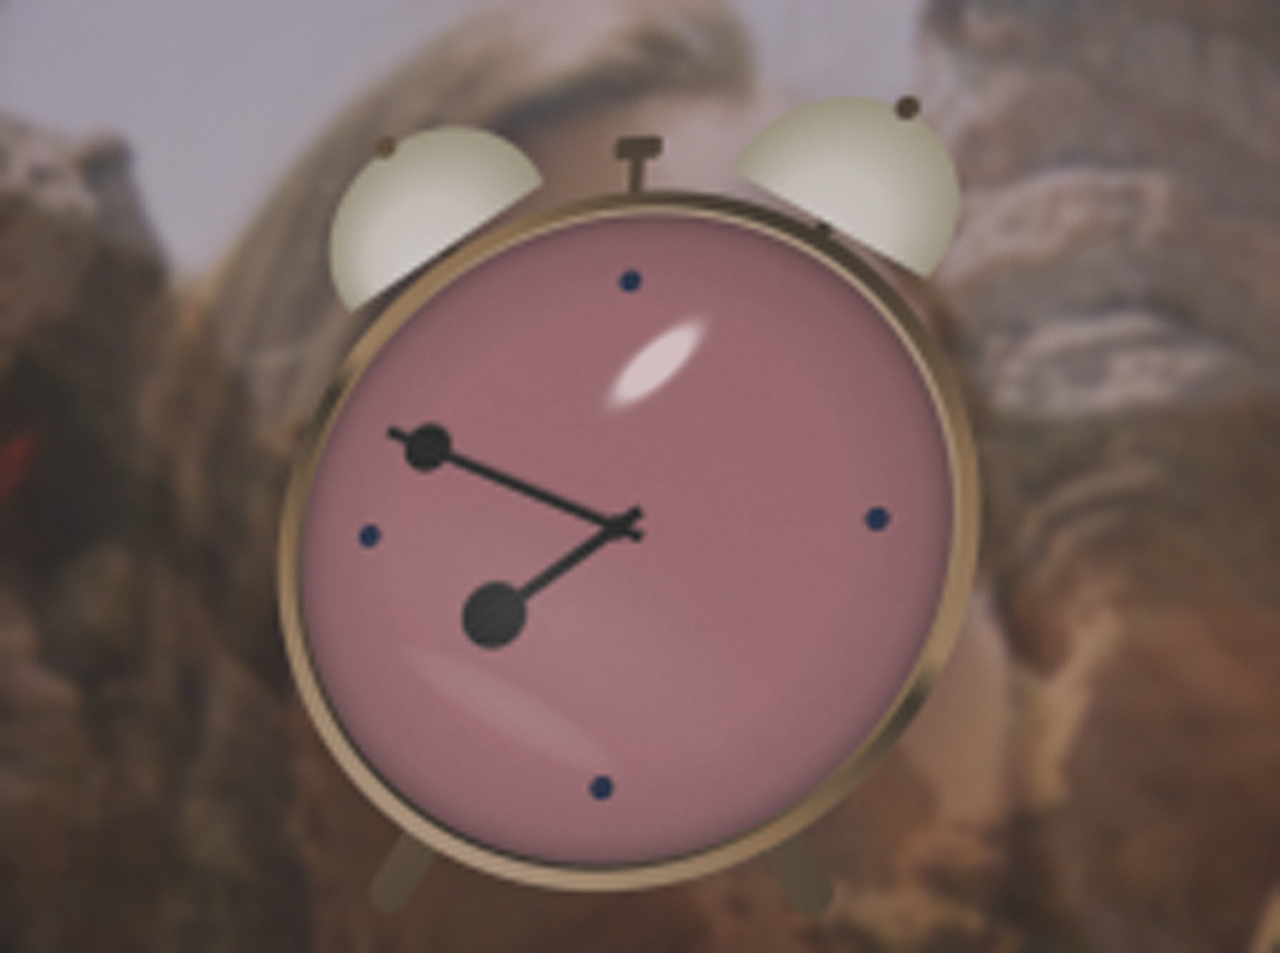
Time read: **7:49**
